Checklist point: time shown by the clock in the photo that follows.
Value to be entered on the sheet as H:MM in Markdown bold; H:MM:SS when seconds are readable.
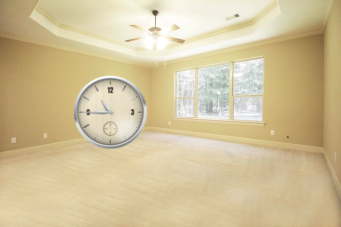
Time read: **10:45**
